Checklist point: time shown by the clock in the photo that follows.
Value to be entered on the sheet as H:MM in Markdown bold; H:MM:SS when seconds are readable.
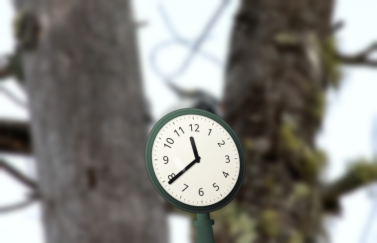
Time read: **11:39**
